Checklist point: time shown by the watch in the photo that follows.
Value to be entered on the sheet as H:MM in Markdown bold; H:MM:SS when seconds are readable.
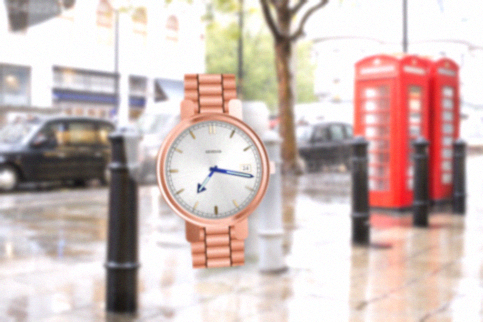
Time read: **7:17**
